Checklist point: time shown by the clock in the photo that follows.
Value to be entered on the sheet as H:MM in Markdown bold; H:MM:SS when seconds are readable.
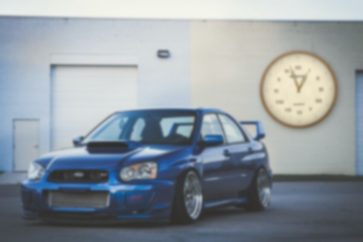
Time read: **12:57**
